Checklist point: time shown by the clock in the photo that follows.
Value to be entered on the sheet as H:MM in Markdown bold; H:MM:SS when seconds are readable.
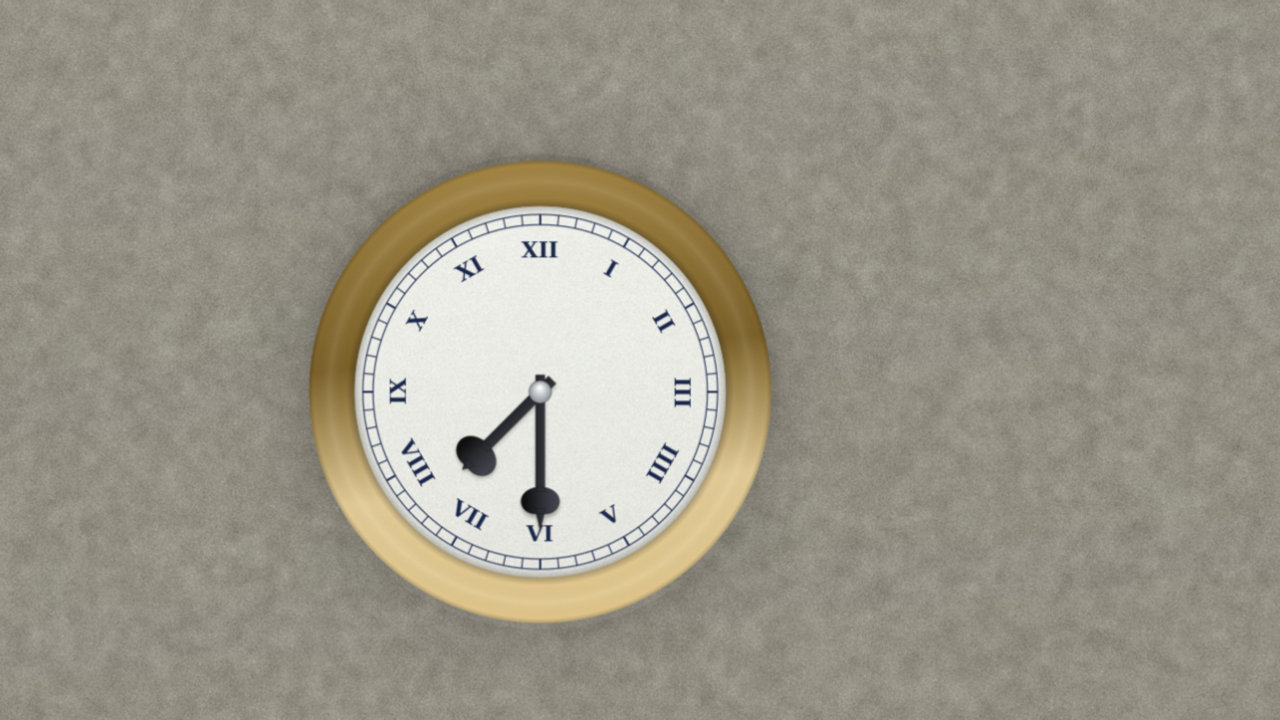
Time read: **7:30**
